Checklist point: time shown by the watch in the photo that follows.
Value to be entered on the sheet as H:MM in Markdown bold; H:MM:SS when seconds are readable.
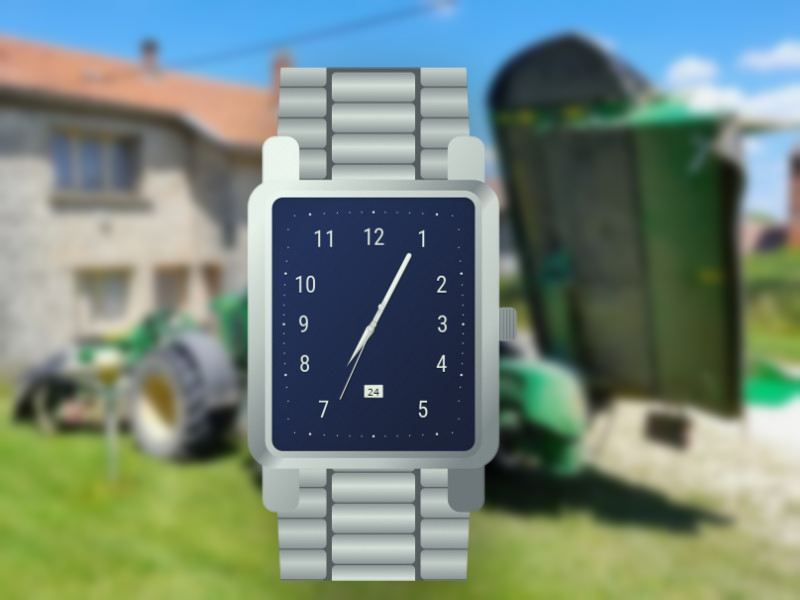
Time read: **7:04:34**
